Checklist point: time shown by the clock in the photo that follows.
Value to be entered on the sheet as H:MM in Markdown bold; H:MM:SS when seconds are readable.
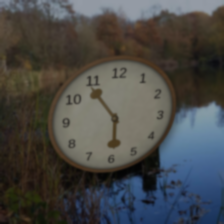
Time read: **5:54**
